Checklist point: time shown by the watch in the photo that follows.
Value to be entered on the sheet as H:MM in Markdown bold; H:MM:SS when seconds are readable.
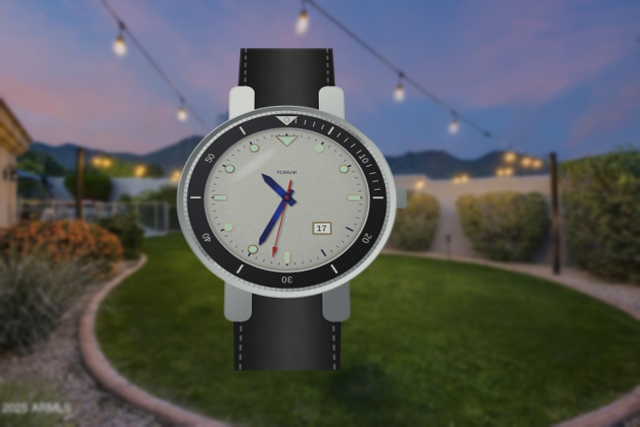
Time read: **10:34:32**
